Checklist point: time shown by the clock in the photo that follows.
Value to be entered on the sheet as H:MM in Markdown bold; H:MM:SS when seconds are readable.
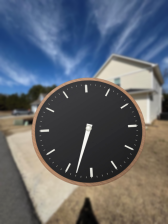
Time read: **6:33**
